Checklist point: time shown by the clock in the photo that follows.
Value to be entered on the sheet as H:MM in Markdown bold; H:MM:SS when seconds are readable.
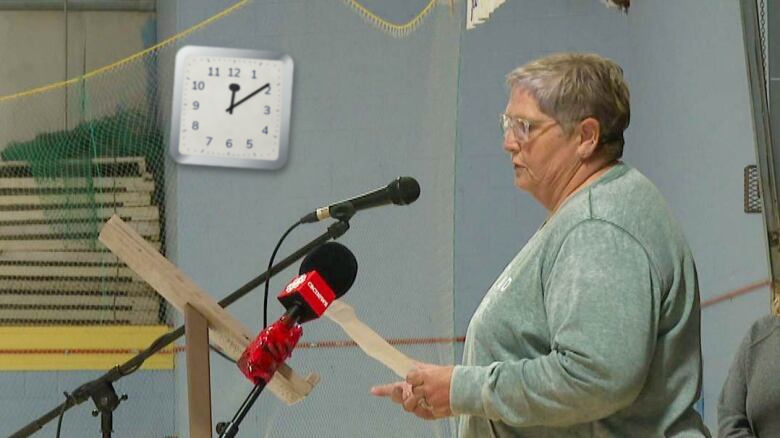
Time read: **12:09**
